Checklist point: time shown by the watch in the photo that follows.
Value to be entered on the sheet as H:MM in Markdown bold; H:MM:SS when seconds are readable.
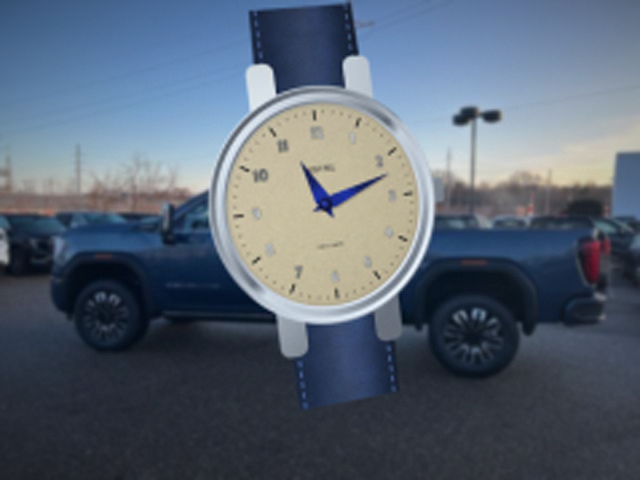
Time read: **11:12**
